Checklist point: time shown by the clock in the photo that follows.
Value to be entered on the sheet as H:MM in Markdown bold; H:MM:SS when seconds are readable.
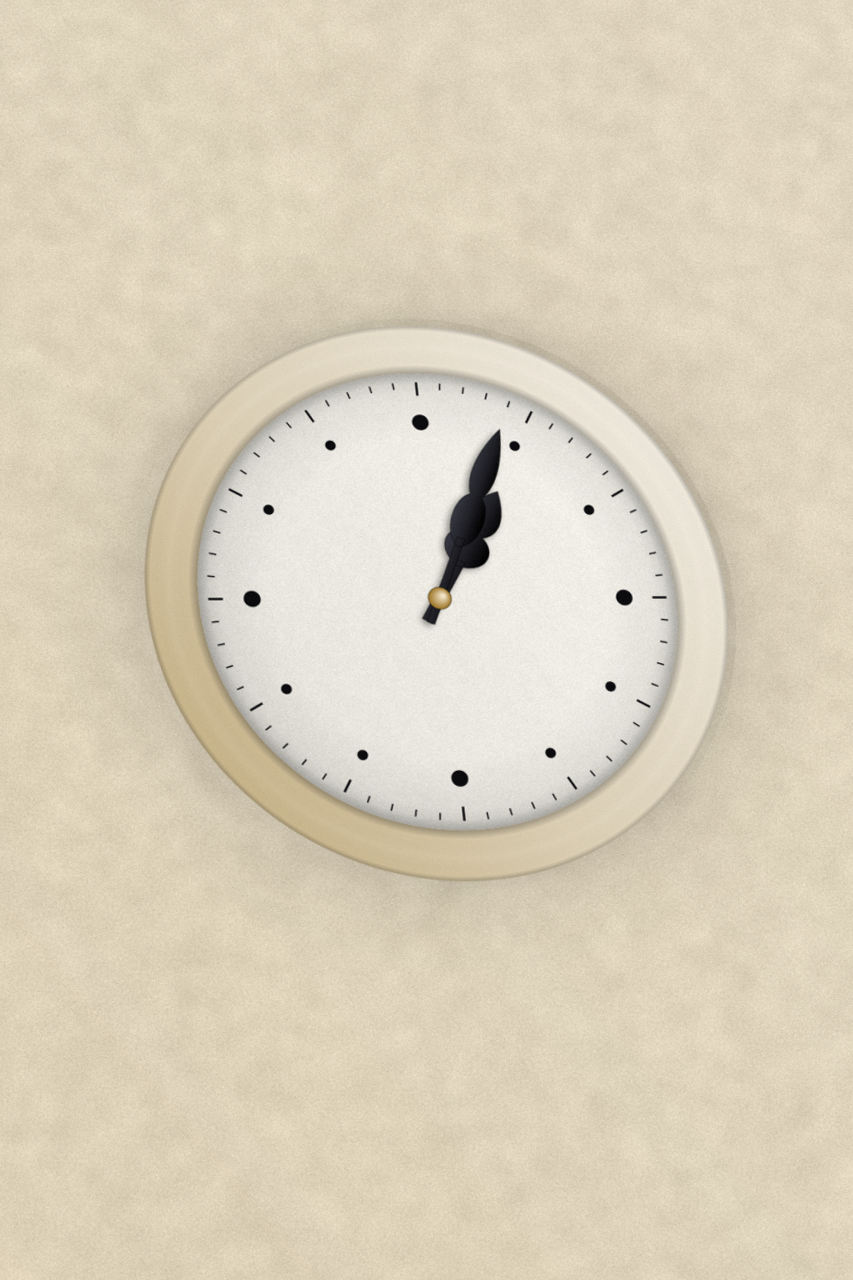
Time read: **1:04**
